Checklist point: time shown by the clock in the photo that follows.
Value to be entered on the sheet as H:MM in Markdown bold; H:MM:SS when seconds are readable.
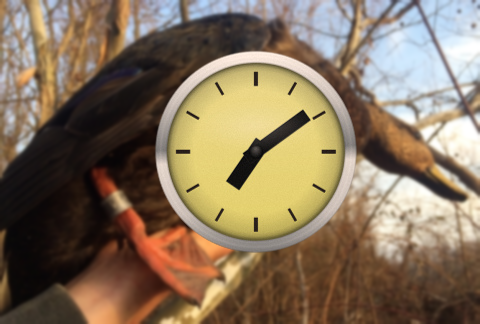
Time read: **7:09**
